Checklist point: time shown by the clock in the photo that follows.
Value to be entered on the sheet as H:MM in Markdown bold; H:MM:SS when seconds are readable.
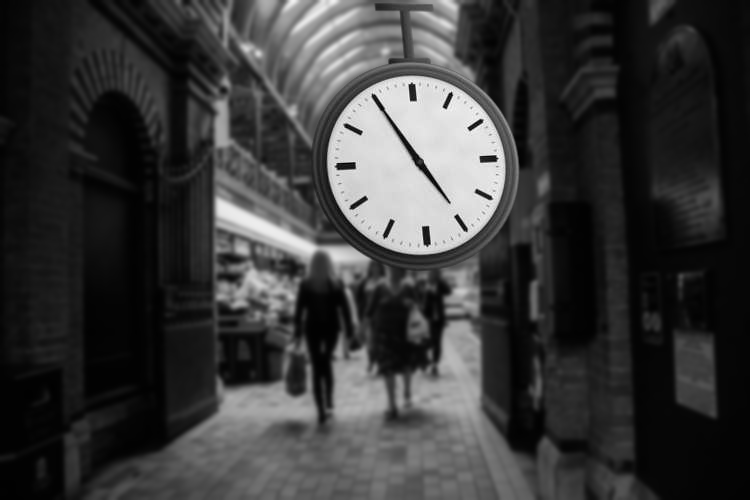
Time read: **4:55**
